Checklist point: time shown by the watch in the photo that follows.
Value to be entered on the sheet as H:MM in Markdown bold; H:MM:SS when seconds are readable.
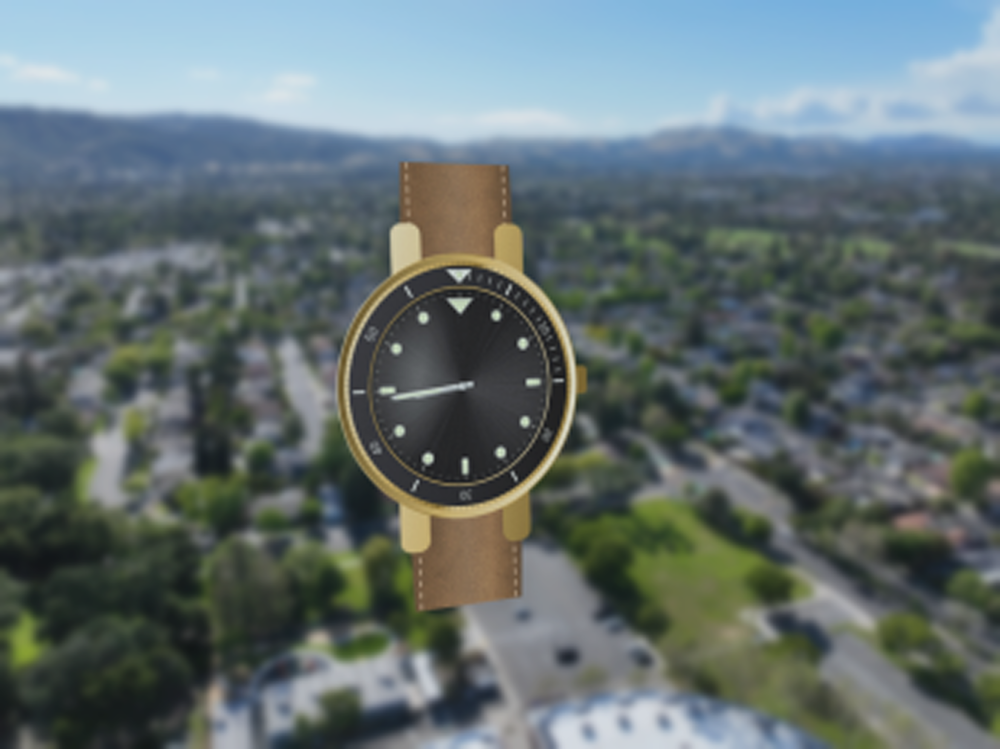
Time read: **8:44**
